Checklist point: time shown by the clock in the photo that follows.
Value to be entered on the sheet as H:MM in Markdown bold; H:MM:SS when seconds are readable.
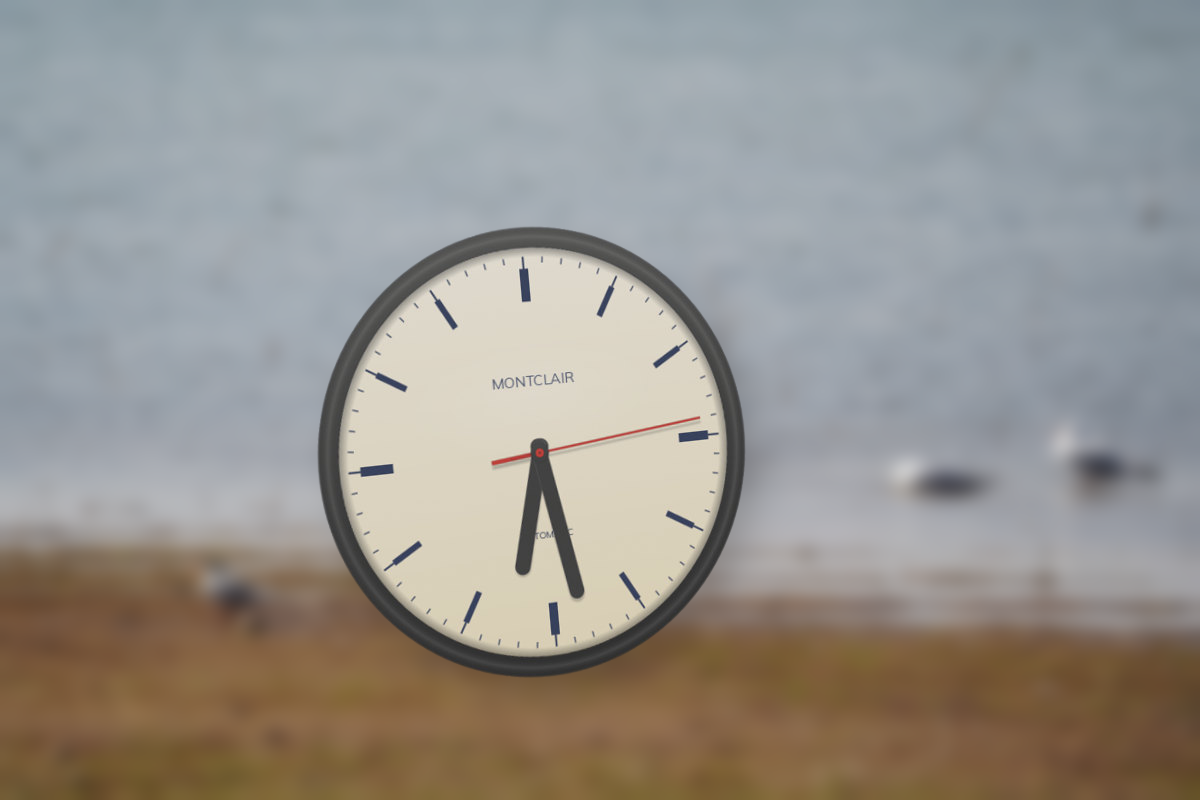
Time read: **6:28:14**
